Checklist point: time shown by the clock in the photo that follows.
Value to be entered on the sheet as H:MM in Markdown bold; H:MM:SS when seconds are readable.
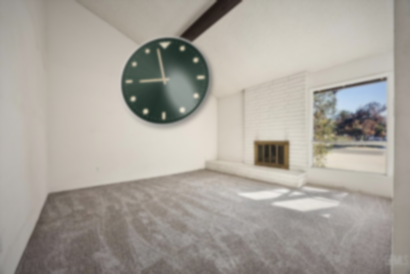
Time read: **8:58**
